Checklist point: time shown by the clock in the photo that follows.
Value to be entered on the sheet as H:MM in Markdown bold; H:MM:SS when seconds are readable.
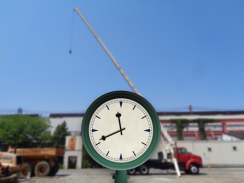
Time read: **11:41**
